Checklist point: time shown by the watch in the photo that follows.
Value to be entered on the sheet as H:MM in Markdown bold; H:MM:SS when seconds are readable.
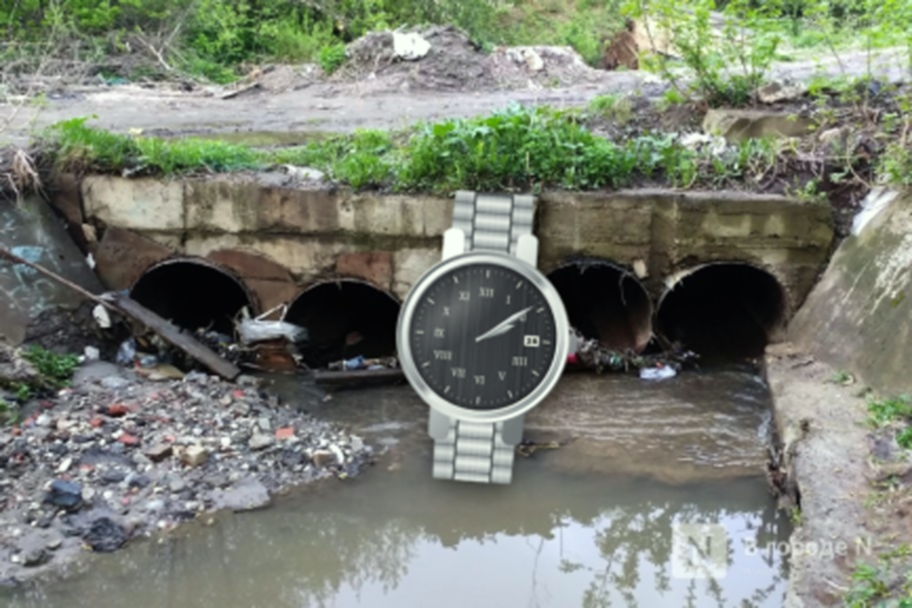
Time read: **2:09**
